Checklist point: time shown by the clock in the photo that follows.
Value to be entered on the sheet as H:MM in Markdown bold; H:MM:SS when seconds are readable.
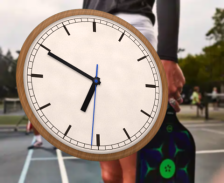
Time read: **6:49:31**
